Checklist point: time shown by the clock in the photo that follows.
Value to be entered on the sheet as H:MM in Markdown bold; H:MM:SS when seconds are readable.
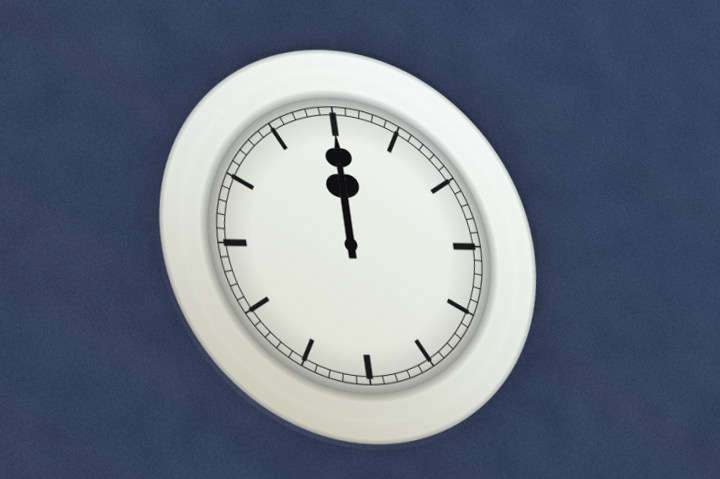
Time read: **12:00**
